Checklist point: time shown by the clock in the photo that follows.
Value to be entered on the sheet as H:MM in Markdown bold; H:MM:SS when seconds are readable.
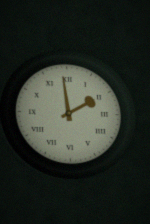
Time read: **1:59**
